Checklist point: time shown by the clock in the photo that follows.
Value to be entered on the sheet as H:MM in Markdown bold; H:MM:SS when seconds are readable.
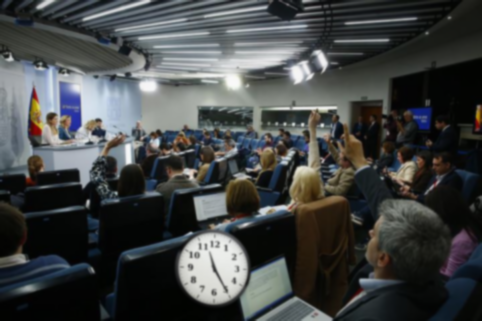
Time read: **11:25**
